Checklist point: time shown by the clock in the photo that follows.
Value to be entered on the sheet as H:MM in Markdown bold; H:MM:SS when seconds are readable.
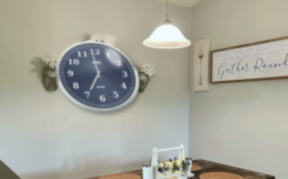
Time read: **6:59**
